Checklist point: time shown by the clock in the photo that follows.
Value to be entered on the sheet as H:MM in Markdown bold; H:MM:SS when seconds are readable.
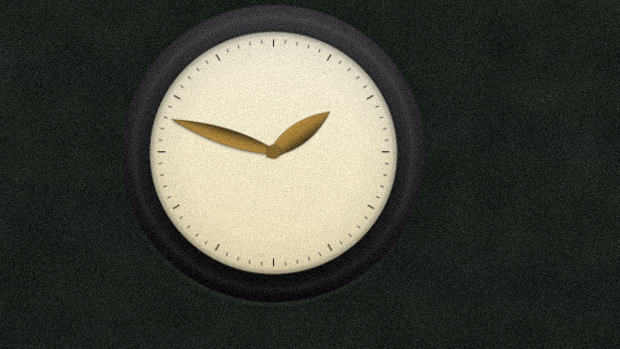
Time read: **1:48**
